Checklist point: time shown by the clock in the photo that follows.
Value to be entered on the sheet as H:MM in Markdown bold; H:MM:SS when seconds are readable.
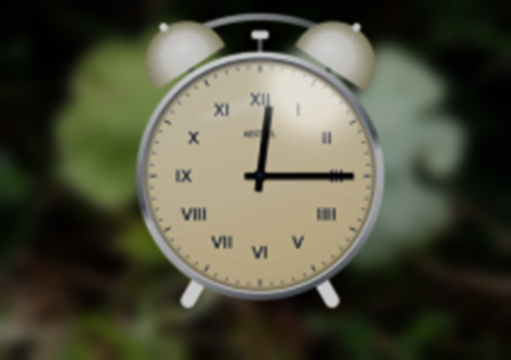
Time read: **12:15**
